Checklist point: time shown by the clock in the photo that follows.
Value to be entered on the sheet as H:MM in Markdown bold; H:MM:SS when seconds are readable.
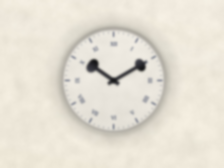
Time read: **10:10**
